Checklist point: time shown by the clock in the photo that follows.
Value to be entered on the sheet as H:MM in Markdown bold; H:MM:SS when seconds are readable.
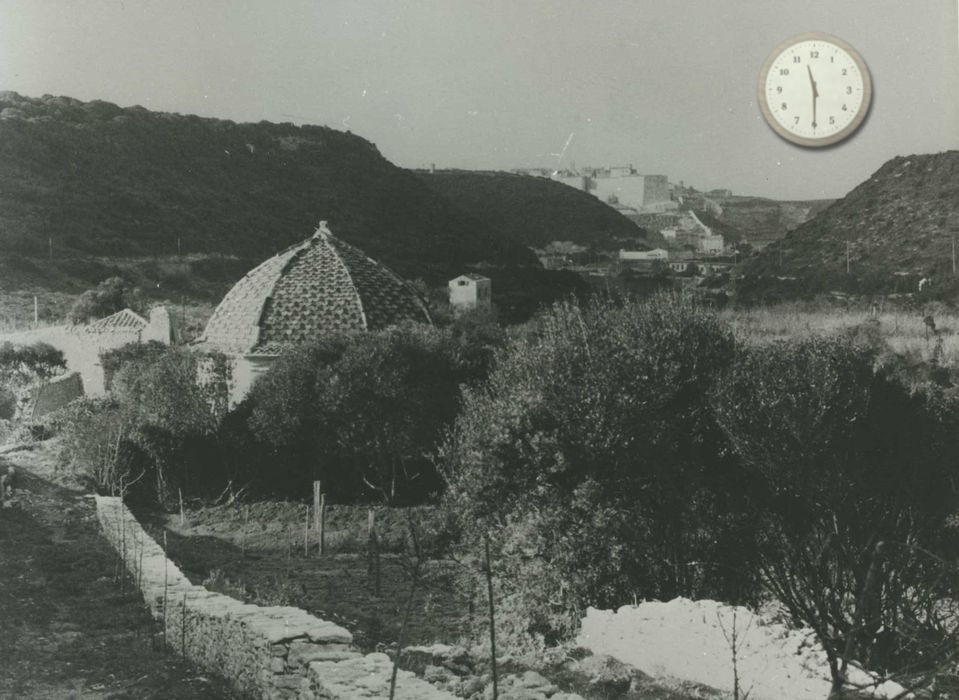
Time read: **11:30**
